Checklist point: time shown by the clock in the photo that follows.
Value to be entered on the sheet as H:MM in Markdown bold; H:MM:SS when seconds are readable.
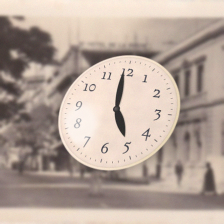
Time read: **4:59**
